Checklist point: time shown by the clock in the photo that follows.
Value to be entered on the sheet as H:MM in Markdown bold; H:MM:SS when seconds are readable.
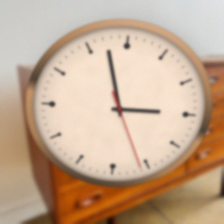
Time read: **2:57:26**
